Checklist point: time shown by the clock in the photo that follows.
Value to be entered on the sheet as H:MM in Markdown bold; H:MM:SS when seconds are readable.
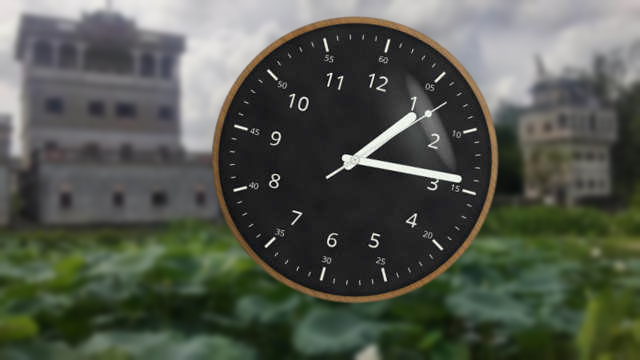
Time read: **1:14:07**
